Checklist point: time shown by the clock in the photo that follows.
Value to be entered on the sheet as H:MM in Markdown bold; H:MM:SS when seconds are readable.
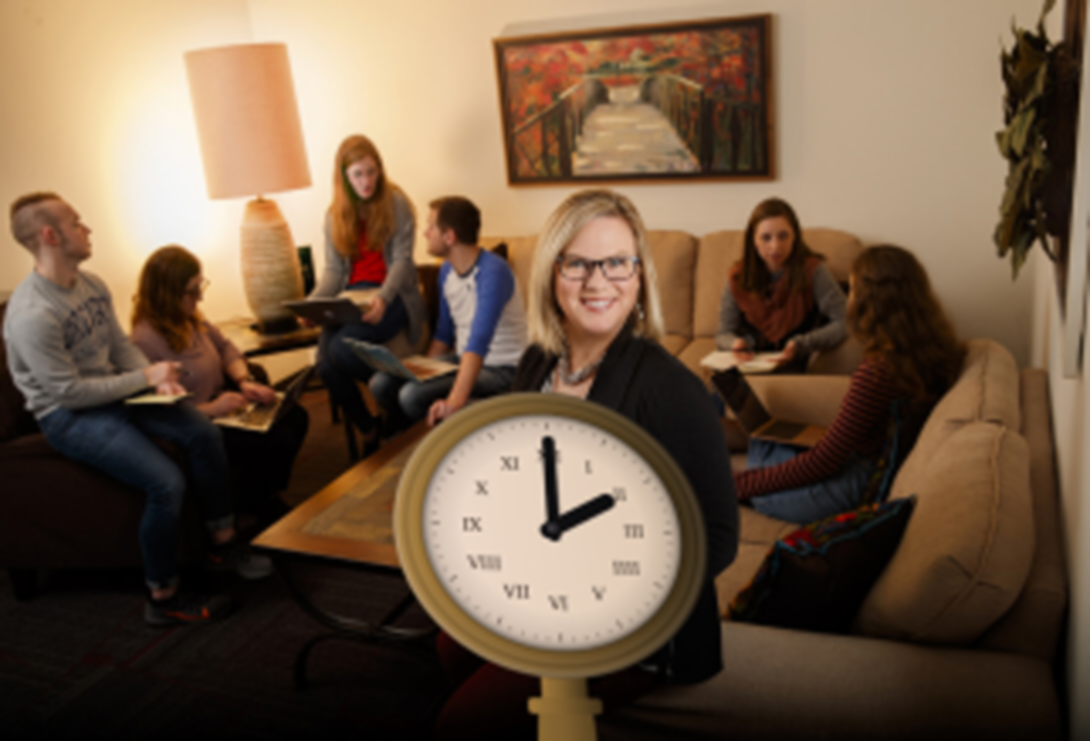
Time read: **2:00**
